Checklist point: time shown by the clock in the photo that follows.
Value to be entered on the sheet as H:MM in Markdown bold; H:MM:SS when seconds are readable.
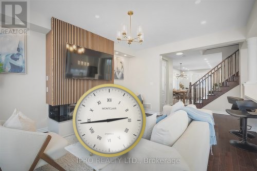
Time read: **2:44**
